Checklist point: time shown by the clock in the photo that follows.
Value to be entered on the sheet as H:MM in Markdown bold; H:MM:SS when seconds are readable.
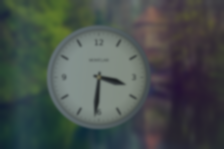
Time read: **3:31**
